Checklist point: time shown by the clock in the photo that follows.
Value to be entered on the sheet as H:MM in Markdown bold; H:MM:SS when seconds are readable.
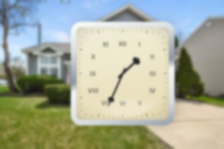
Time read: **1:34**
